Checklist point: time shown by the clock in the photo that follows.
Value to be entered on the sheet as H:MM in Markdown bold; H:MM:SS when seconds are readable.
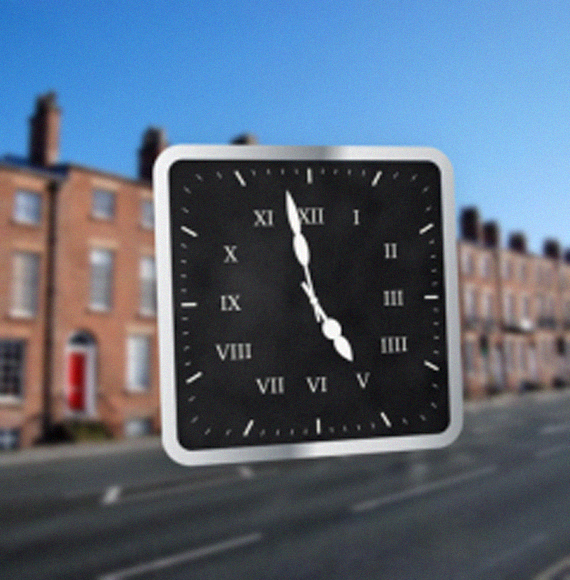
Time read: **4:58**
